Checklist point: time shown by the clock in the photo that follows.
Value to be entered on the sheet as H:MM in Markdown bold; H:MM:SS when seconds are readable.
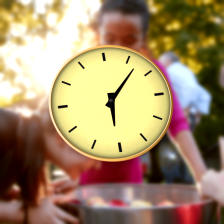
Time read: **6:07**
